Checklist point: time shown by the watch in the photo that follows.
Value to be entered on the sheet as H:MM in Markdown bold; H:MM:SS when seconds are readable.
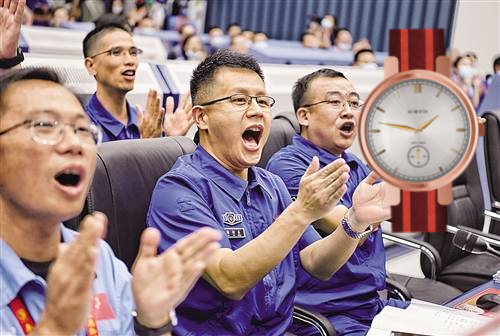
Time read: **1:47**
